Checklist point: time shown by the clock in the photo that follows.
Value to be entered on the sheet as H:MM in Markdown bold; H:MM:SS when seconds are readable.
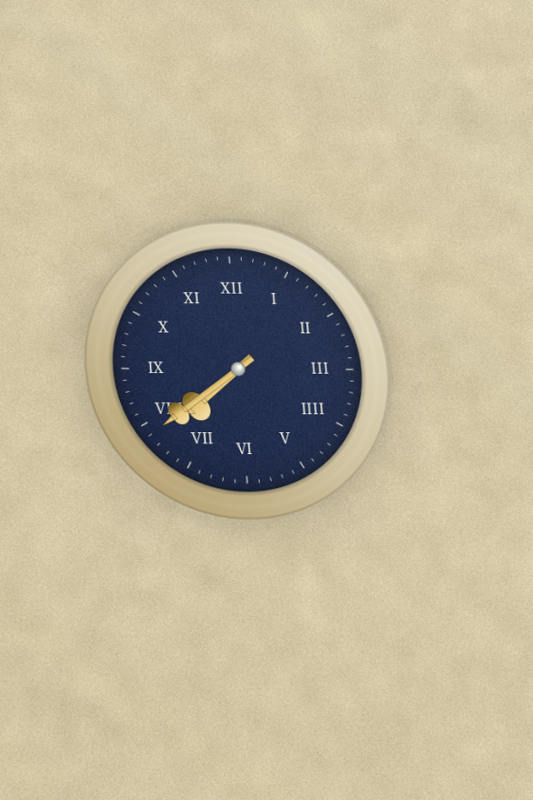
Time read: **7:39**
